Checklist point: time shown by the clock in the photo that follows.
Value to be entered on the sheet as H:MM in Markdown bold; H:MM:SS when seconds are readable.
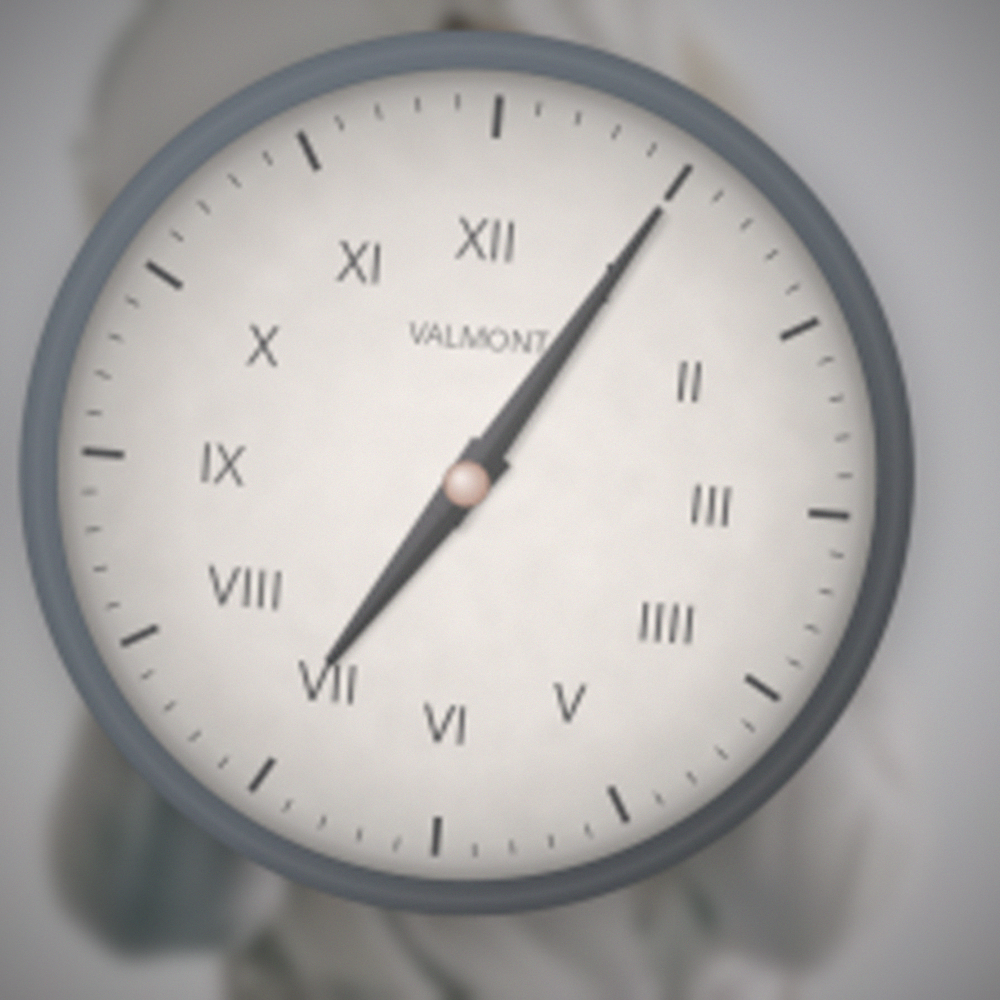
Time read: **7:05**
